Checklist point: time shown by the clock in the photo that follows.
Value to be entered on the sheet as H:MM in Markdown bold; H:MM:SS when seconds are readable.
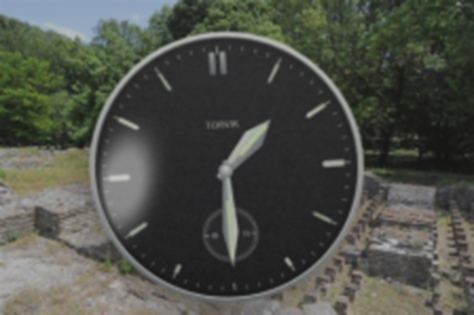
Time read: **1:30**
